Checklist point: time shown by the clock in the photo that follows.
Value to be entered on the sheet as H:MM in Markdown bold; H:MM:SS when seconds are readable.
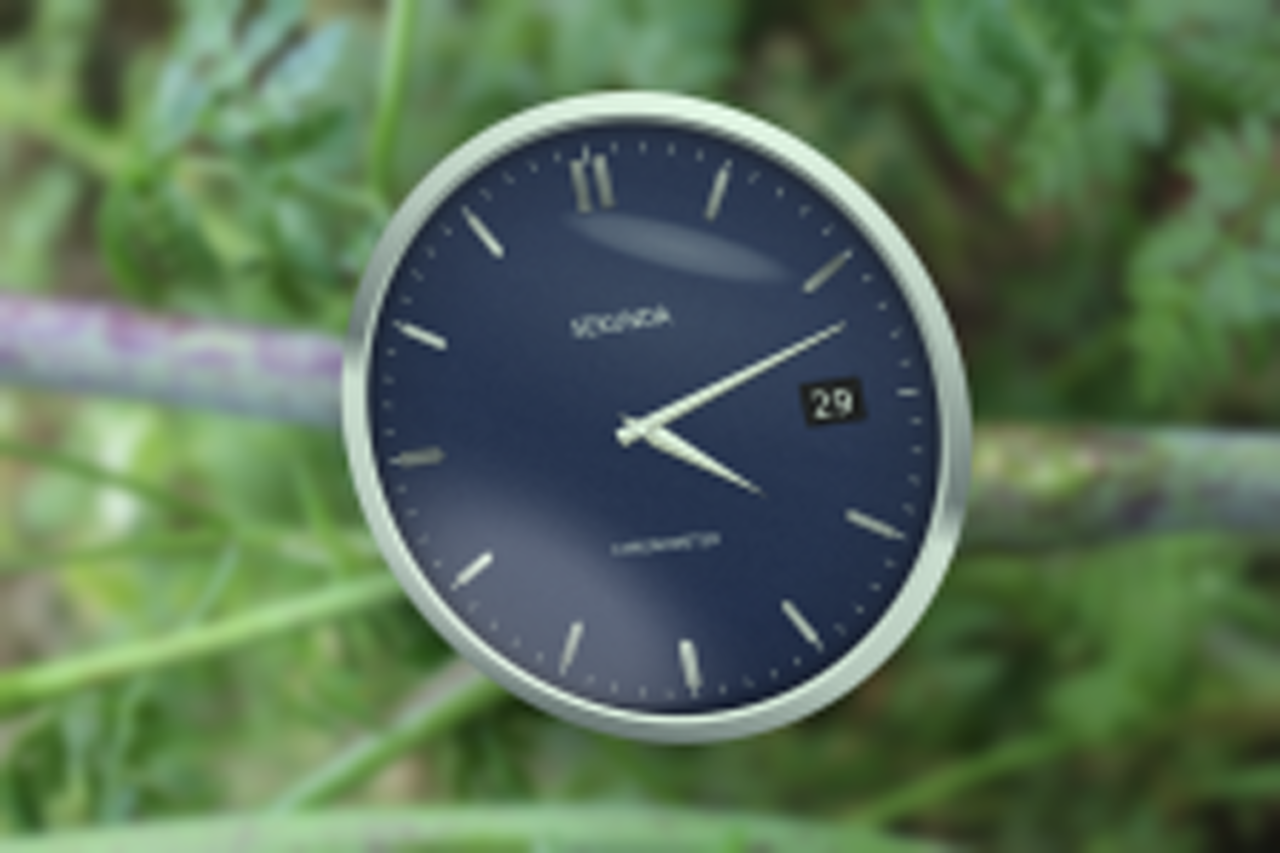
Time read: **4:12**
